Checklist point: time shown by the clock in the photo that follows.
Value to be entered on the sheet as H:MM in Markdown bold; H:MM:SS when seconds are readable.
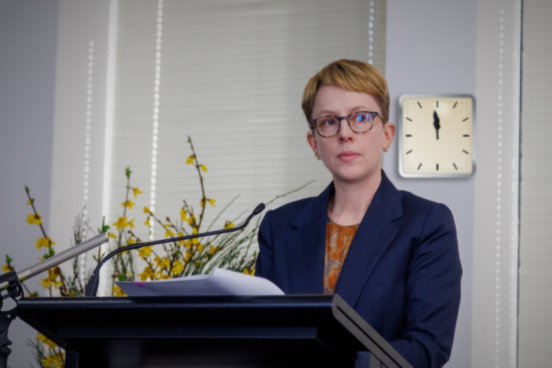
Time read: **11:59**
